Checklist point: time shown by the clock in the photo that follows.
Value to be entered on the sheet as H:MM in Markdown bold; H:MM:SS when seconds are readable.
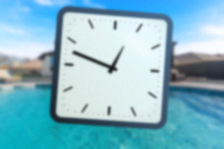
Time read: **12:48**
